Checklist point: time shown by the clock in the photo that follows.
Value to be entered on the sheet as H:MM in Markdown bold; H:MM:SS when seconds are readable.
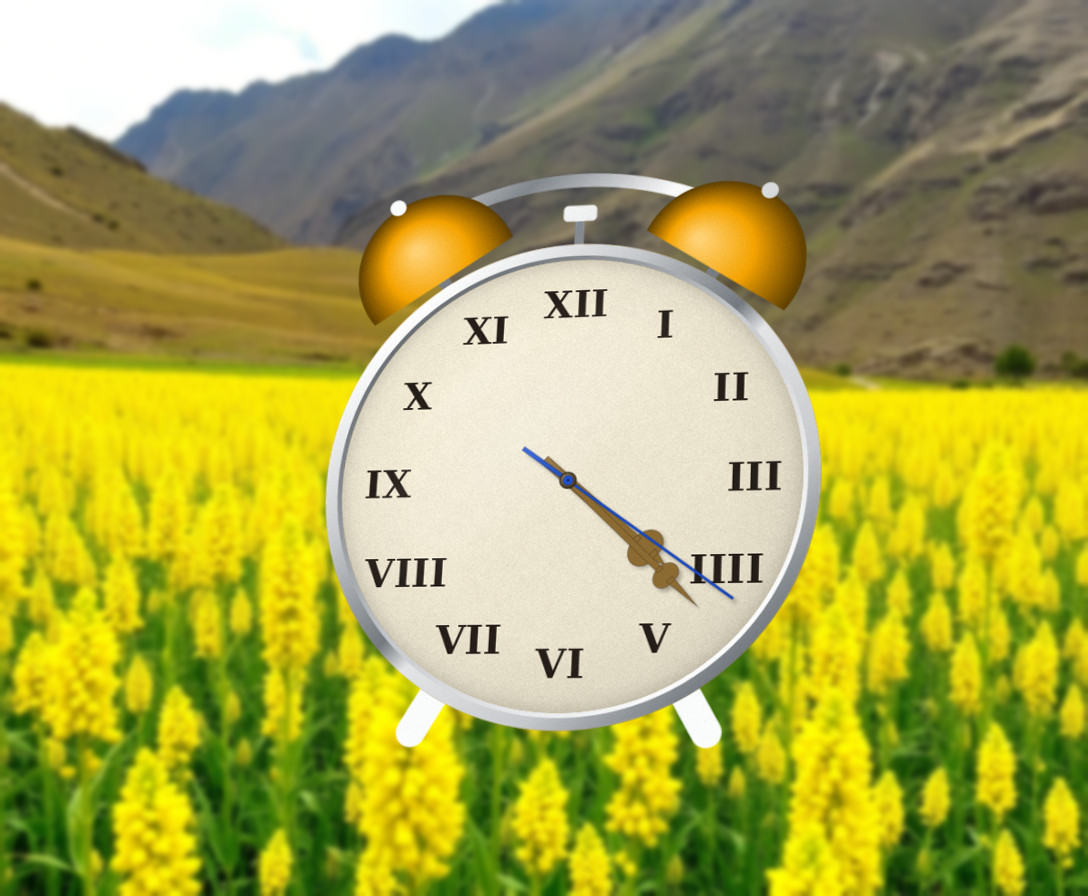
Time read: **4:22:21**
